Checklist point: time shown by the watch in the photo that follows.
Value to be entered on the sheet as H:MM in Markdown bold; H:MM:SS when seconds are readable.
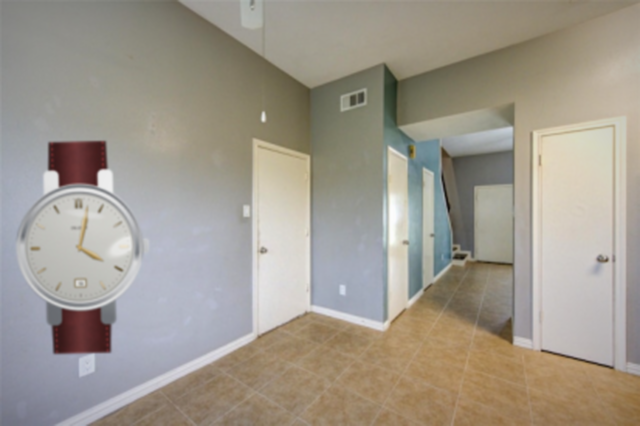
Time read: **4:02**
